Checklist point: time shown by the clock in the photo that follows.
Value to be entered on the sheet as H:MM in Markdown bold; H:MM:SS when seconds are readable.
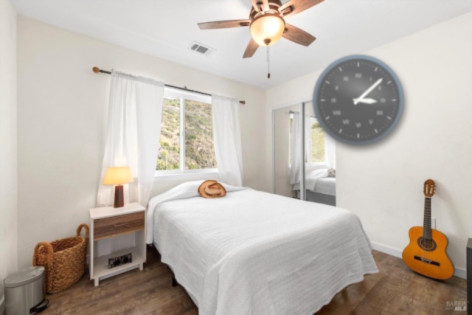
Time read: **3:08**
